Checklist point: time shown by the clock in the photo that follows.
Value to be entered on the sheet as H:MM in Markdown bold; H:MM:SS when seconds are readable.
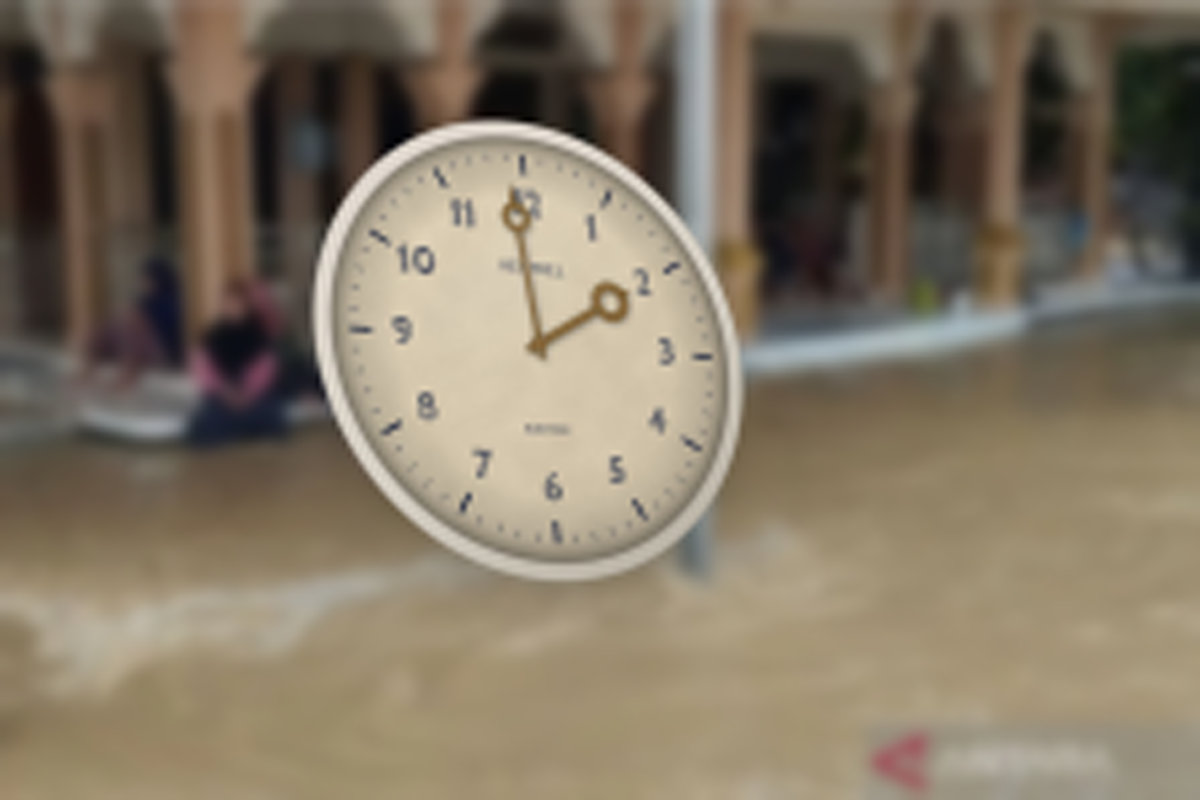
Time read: **1:59**
